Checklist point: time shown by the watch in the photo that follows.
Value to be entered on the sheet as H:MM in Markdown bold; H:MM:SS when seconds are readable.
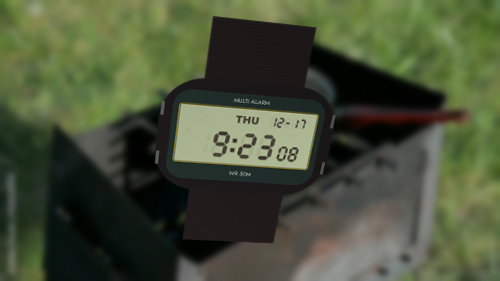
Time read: **9:23:08**
